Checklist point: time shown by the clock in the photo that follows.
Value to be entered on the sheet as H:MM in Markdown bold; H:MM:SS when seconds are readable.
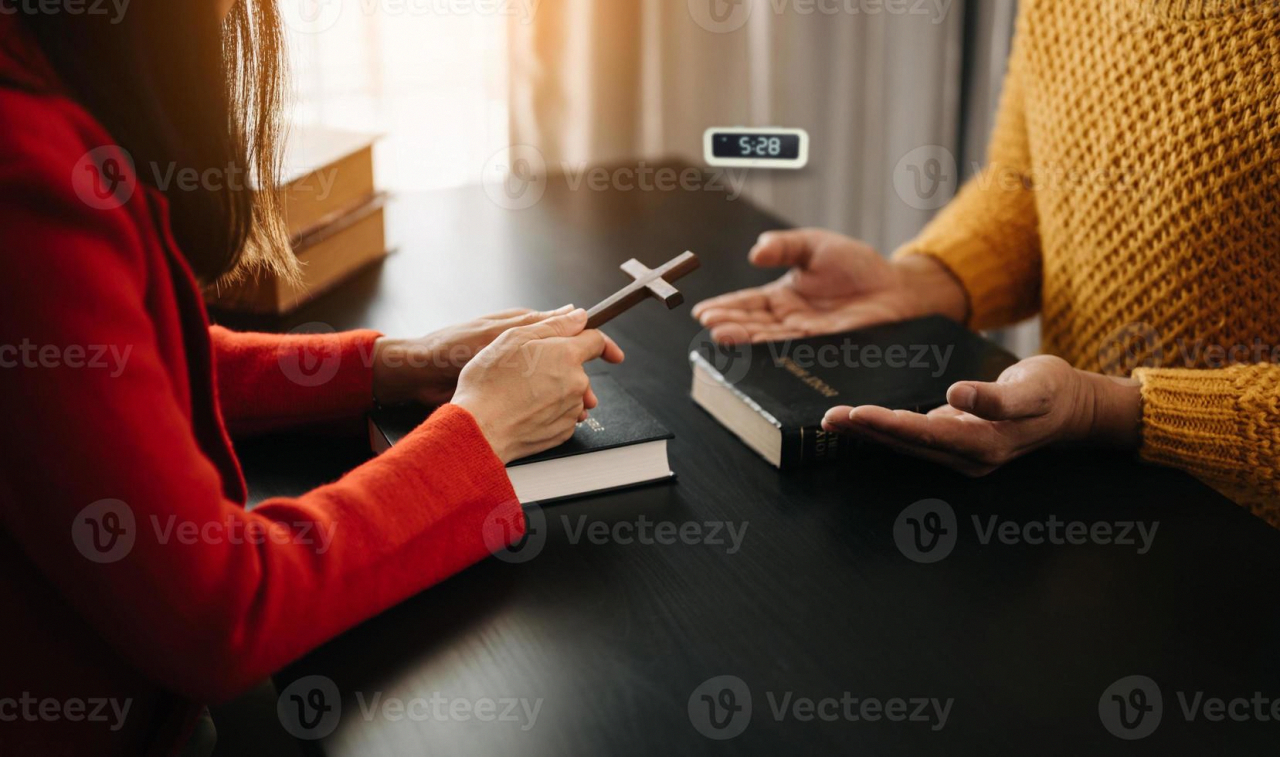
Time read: **5:28**
